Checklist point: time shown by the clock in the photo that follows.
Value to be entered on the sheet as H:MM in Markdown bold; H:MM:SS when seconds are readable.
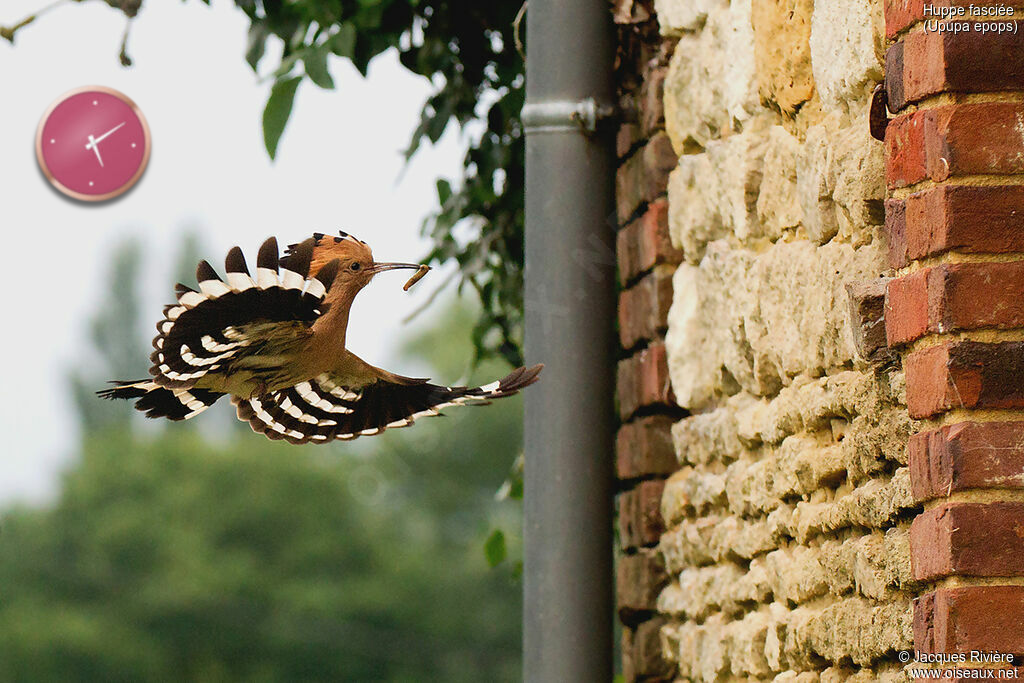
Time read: **5:09**
